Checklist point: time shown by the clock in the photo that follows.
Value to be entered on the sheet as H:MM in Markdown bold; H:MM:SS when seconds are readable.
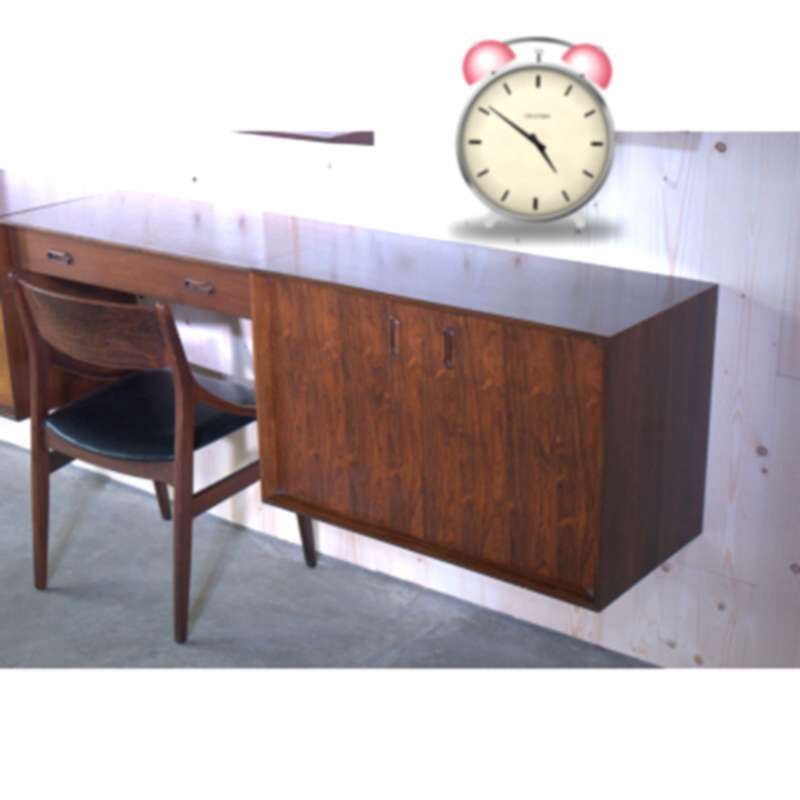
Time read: **4:51**
